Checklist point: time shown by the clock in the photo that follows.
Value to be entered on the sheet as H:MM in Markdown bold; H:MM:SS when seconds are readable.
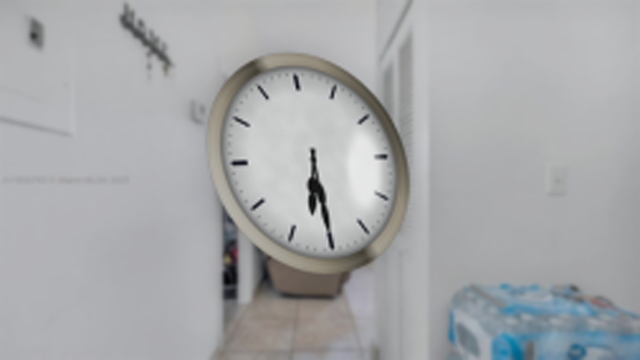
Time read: **6:30**
